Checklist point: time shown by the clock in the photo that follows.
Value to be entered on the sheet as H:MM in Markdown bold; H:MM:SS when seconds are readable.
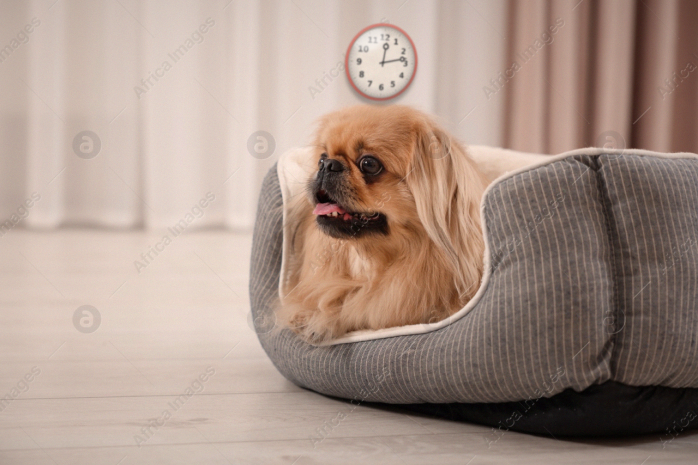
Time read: **12:13**
